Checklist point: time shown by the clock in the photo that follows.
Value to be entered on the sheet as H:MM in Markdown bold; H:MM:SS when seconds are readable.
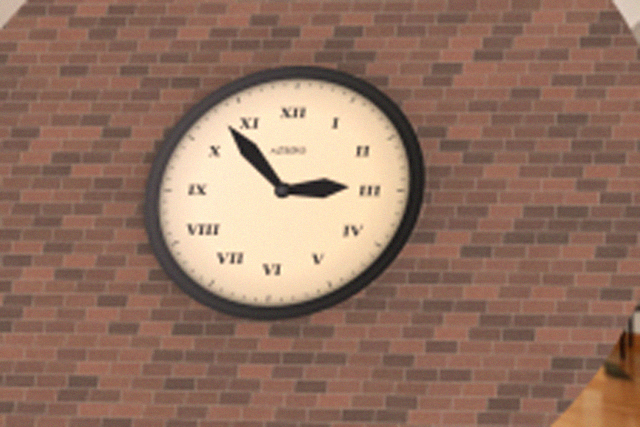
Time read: **2:53**
